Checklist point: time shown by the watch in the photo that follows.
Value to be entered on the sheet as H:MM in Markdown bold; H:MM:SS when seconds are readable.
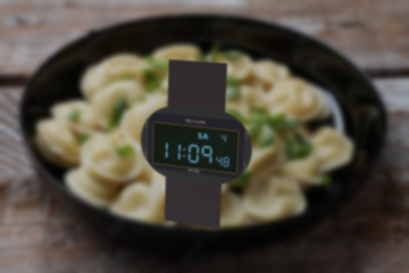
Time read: **11:09**
